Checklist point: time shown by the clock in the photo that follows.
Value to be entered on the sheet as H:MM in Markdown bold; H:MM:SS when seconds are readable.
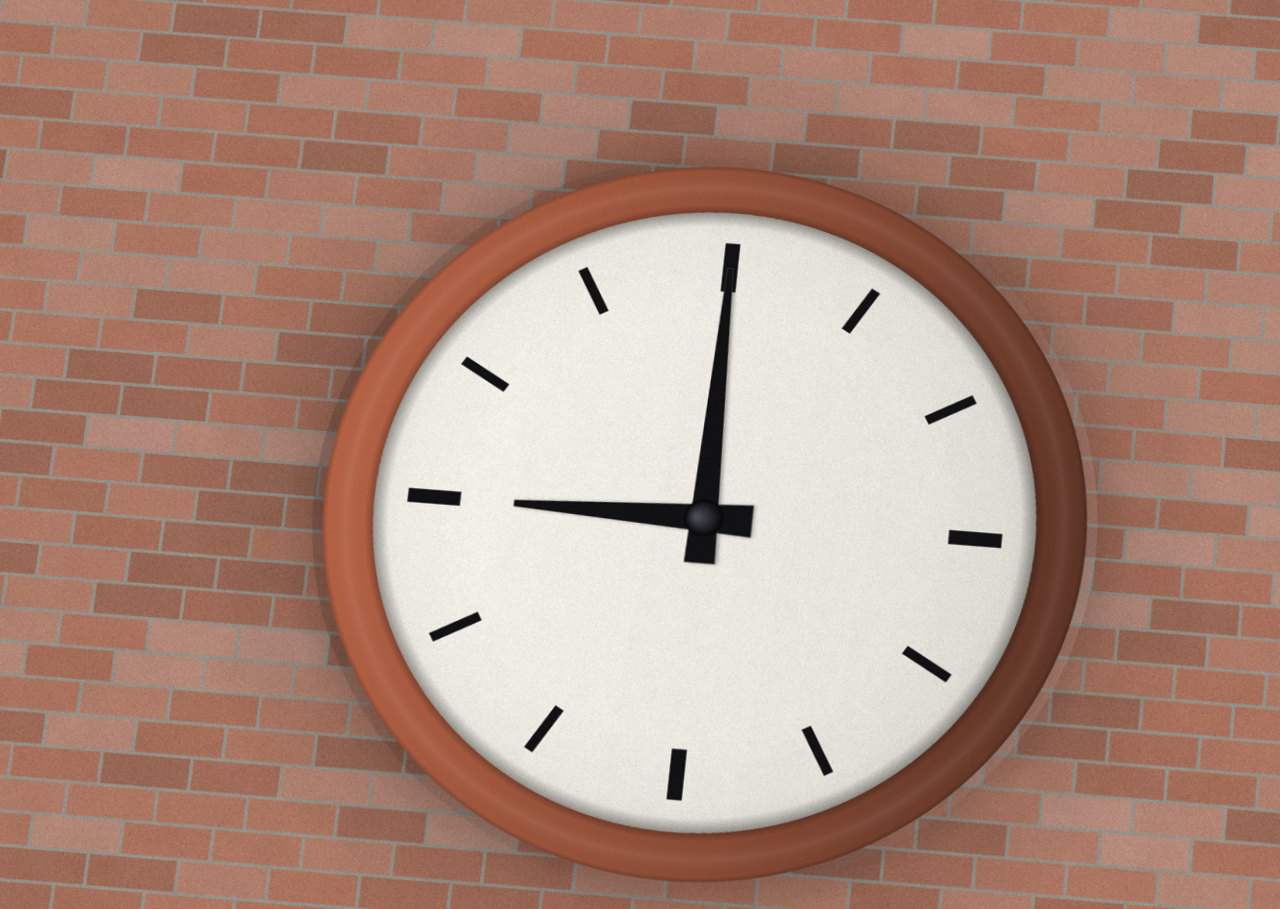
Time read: **9:00**
